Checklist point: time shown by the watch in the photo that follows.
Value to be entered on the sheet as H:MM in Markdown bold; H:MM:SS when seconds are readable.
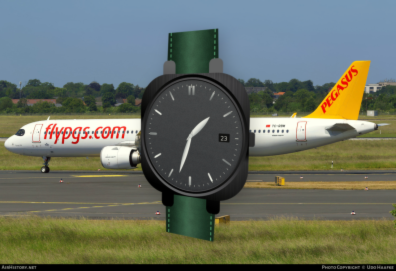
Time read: **1:33**
